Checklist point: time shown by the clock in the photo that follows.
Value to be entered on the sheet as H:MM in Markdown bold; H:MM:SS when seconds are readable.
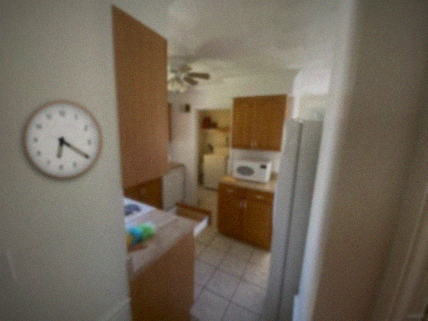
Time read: **6:20**
